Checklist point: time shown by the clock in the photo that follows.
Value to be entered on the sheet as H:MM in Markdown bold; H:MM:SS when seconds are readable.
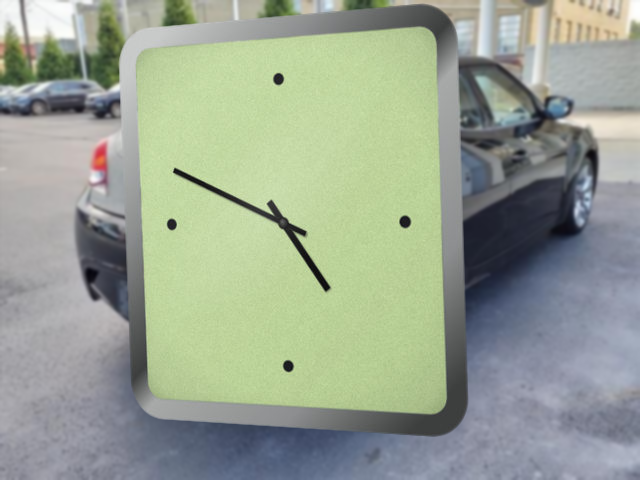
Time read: **4:49**
